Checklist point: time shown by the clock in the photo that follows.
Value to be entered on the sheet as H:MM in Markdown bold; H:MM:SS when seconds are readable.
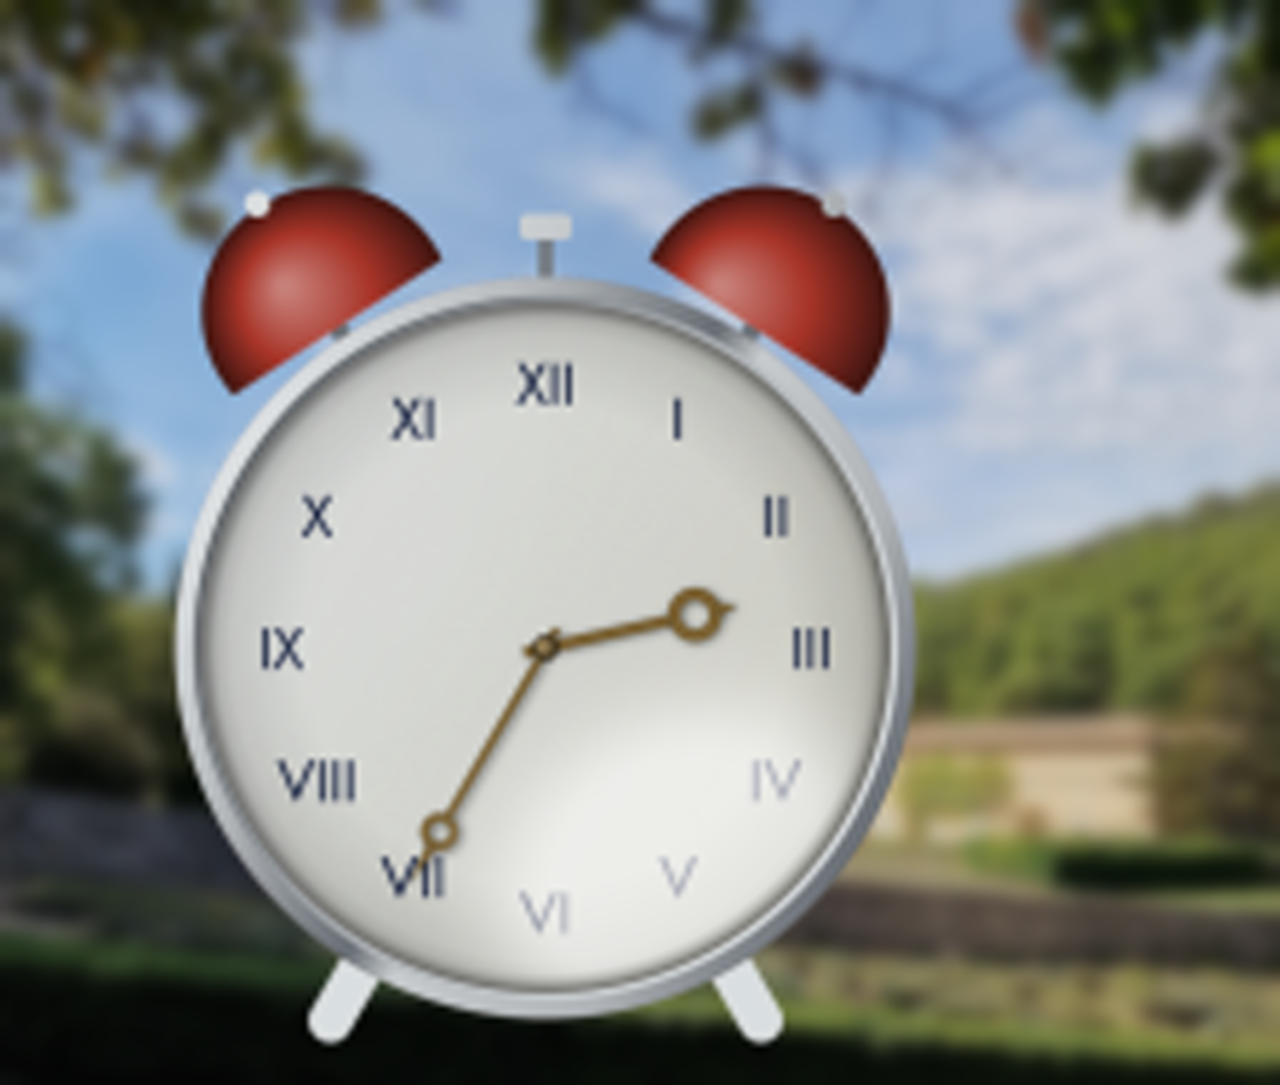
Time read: **2:35**
